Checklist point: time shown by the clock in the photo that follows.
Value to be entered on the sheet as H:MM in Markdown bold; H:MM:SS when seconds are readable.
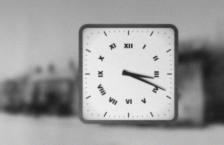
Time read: **3:19**
